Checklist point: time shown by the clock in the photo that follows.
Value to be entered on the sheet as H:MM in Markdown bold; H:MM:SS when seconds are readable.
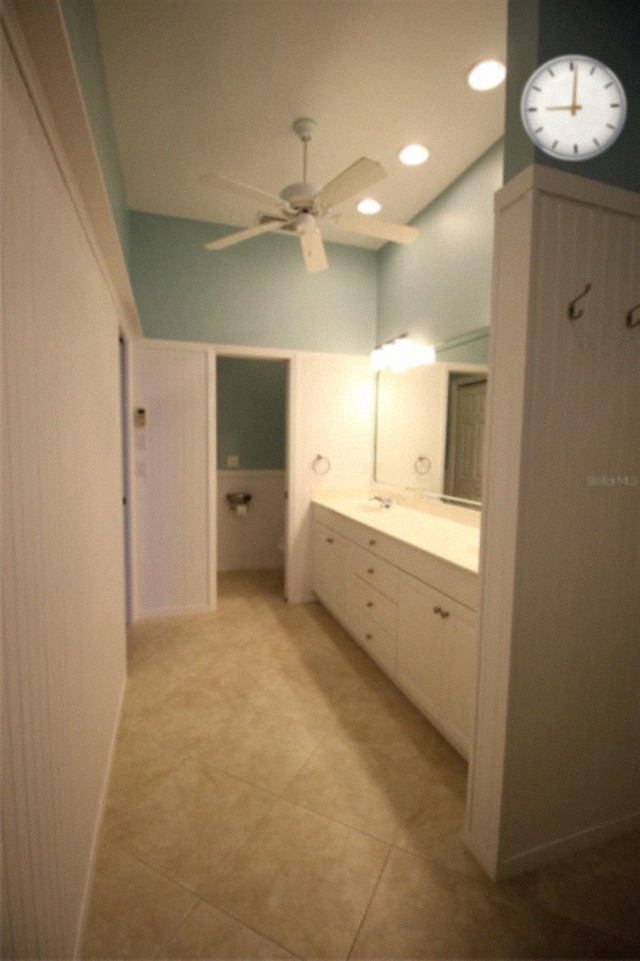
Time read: **9:01**
